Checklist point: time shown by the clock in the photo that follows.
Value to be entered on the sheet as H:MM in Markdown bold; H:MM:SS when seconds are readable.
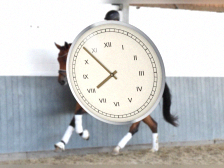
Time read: **7:53**
